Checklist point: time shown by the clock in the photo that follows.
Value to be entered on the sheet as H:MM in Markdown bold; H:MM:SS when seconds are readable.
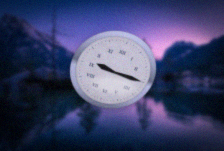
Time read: **9:15**
